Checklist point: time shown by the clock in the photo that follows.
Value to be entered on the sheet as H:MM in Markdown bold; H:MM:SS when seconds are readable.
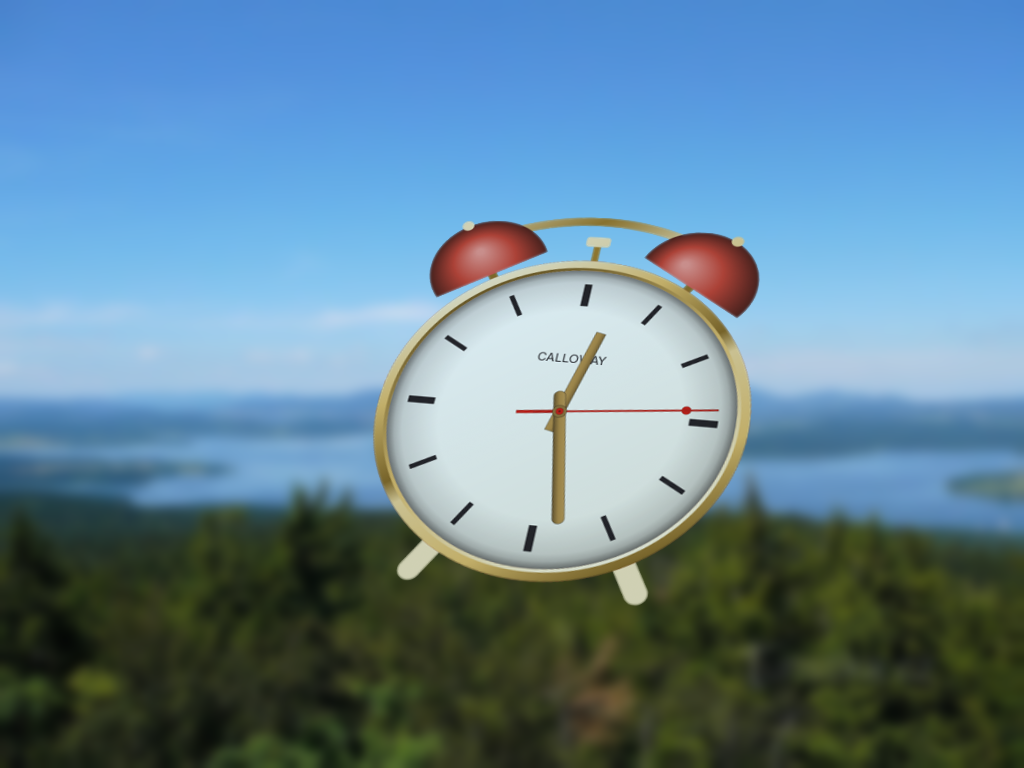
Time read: **12:28:14**
